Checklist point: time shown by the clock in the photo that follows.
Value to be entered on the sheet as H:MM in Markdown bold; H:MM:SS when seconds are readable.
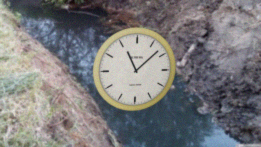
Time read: **11:08**
